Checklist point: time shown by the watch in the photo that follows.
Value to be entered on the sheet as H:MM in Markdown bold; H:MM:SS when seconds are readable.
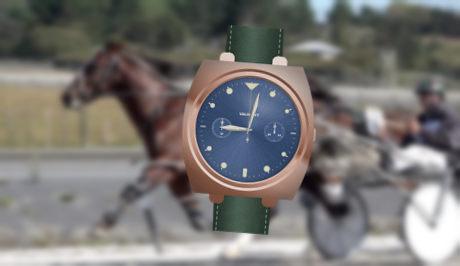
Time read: **9:02**
